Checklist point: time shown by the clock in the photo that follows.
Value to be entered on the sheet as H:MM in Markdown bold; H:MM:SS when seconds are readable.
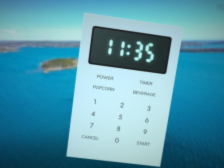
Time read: **11:35**
